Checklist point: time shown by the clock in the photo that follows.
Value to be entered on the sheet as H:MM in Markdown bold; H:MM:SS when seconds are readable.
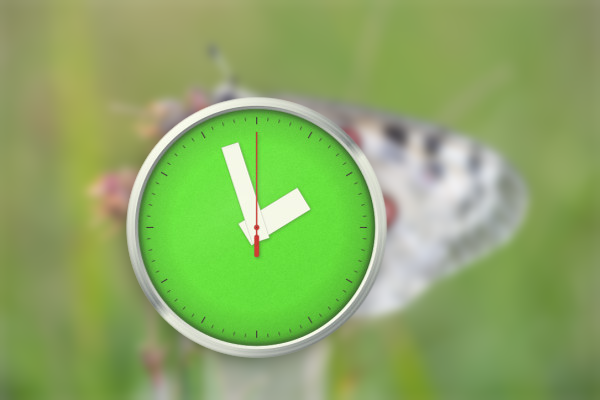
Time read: **1:57:00**
